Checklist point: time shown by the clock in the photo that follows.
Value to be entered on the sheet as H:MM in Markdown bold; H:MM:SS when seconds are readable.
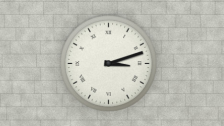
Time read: **3:12**
